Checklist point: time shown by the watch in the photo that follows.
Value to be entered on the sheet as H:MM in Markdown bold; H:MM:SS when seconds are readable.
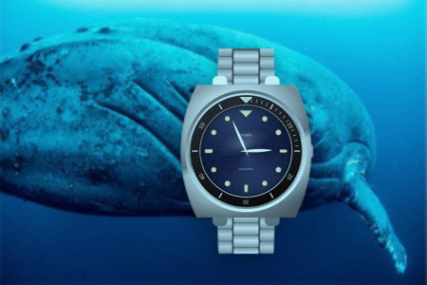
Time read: **2:56**
